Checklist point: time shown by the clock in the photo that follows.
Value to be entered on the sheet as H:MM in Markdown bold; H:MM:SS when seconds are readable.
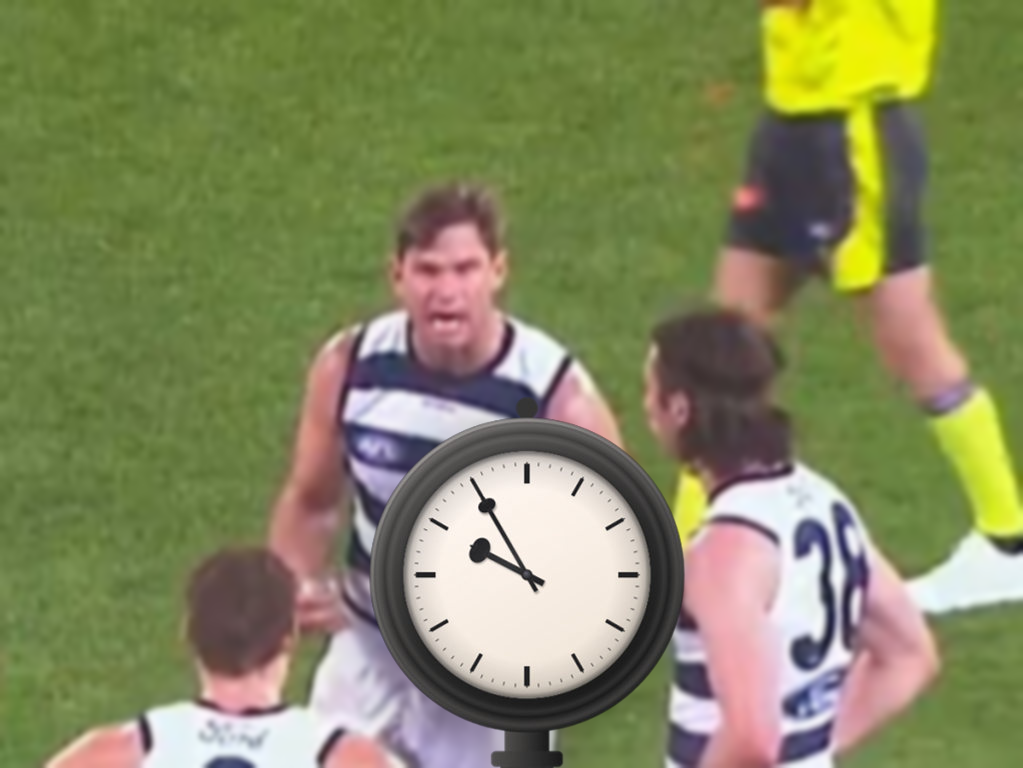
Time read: **9:55**
